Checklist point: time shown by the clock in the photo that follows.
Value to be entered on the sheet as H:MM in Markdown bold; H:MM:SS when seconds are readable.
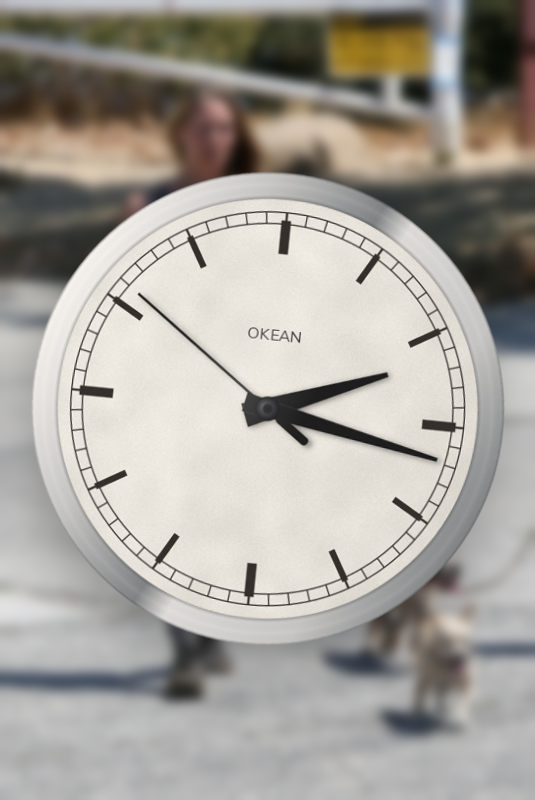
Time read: **2:16:51**
